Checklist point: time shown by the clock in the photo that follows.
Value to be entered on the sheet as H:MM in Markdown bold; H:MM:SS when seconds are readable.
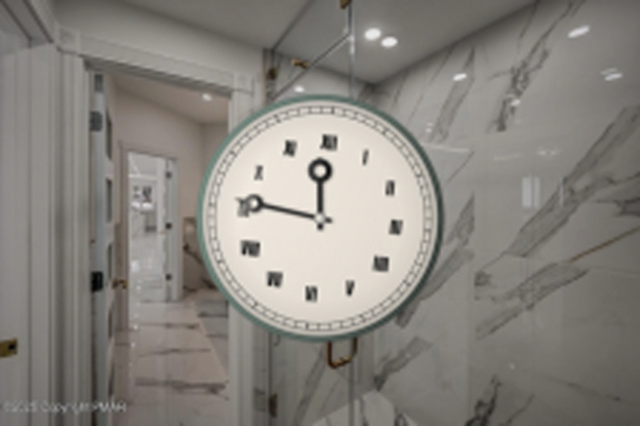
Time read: **11:46**
